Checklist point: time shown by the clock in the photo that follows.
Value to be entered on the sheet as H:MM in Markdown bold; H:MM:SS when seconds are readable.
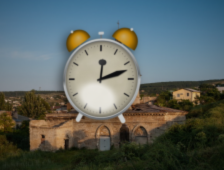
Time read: **12:12**
